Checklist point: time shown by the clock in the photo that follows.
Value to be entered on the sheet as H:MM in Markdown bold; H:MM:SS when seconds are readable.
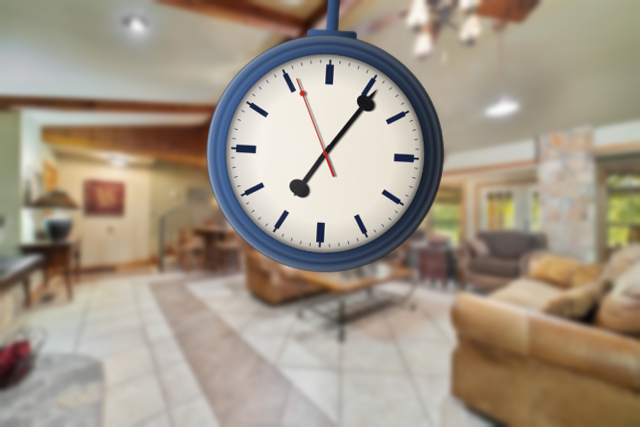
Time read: **7:05:56**
